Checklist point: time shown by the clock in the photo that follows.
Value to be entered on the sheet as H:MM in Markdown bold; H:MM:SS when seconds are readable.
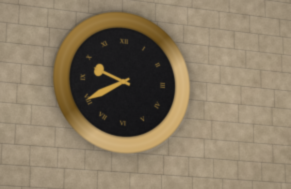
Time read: **9:40**
